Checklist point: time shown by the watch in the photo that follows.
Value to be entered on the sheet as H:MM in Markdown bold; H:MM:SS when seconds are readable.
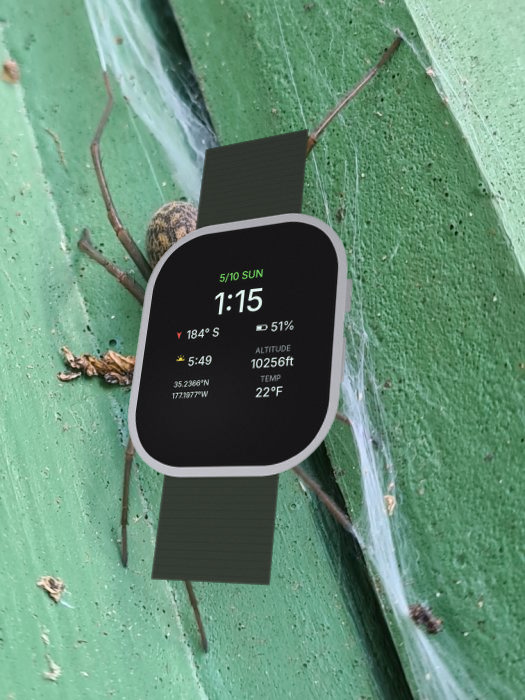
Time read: **1:15**
